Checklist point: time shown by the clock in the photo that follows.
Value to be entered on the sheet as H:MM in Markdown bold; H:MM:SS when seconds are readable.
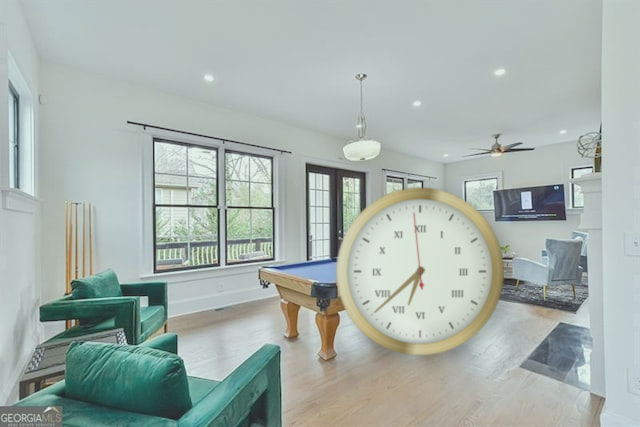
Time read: **6:37:59**
